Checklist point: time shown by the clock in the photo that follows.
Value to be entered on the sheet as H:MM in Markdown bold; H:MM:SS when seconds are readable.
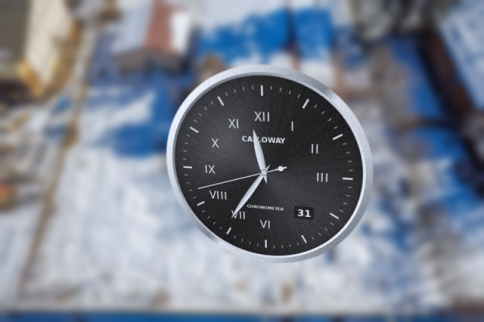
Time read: **11:35:42**
